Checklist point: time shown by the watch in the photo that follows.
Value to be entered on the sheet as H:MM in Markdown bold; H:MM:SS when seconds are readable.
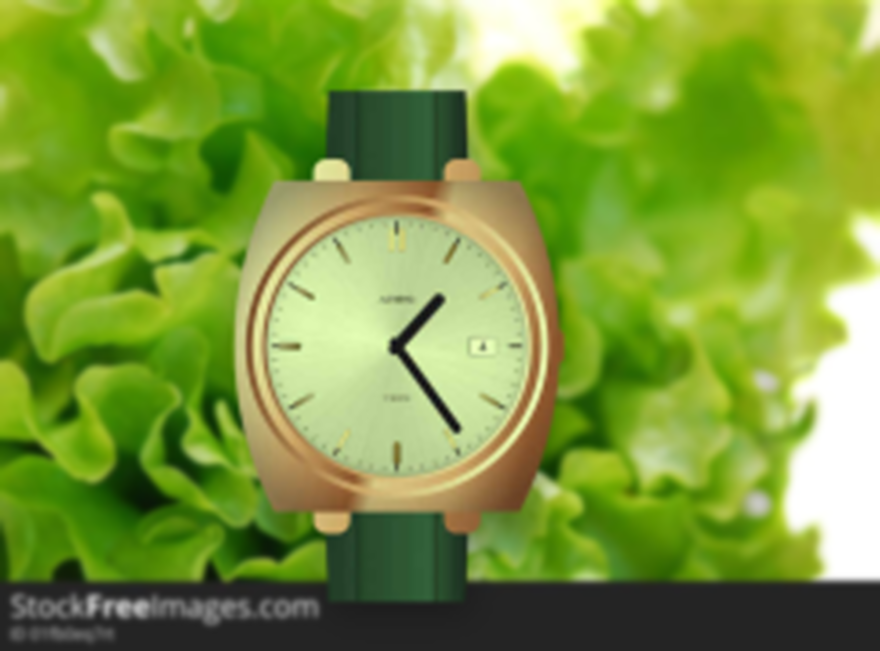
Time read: **1:24**
